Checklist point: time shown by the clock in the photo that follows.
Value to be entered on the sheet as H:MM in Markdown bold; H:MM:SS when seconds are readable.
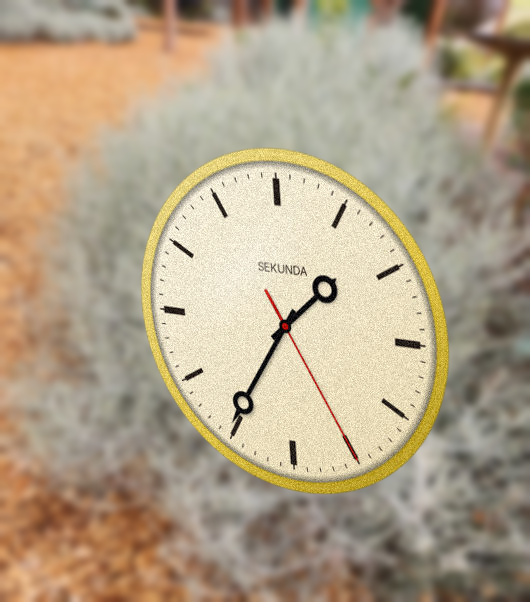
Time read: **1:35:25**
